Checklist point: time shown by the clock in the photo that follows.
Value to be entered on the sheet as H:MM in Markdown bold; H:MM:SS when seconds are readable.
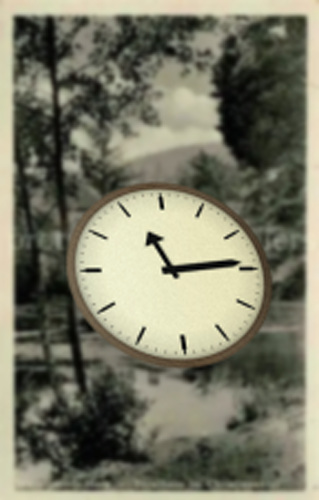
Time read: **11:14**
